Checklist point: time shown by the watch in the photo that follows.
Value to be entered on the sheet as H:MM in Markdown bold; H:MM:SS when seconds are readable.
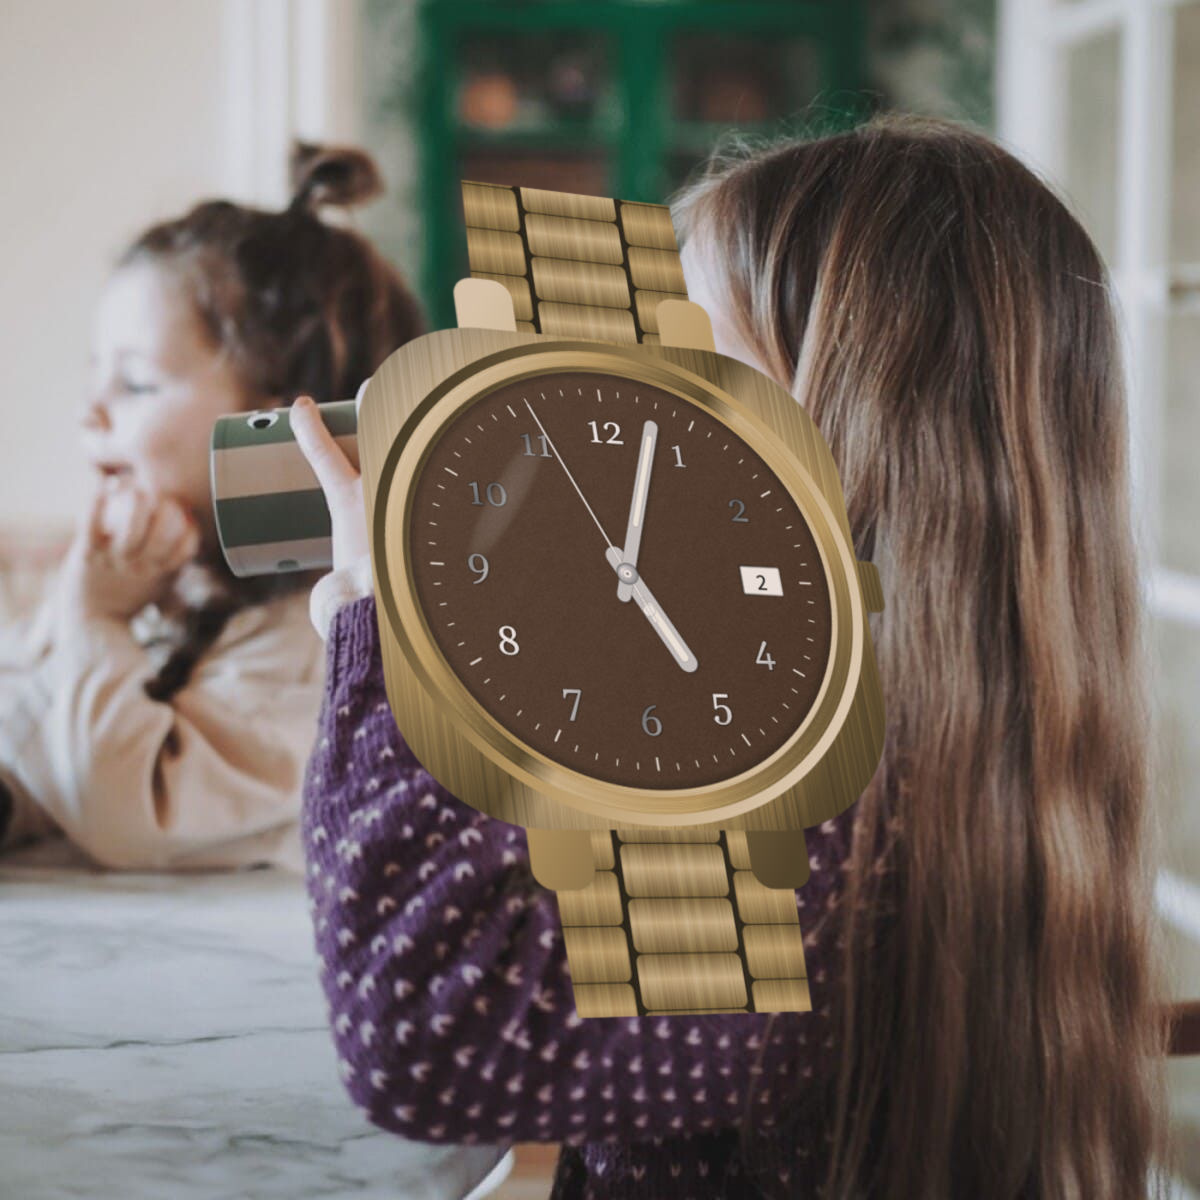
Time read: **5:02:56**
